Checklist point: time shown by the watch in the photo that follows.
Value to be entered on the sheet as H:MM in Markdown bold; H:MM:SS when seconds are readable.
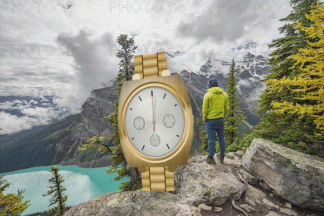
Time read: **6:01**
